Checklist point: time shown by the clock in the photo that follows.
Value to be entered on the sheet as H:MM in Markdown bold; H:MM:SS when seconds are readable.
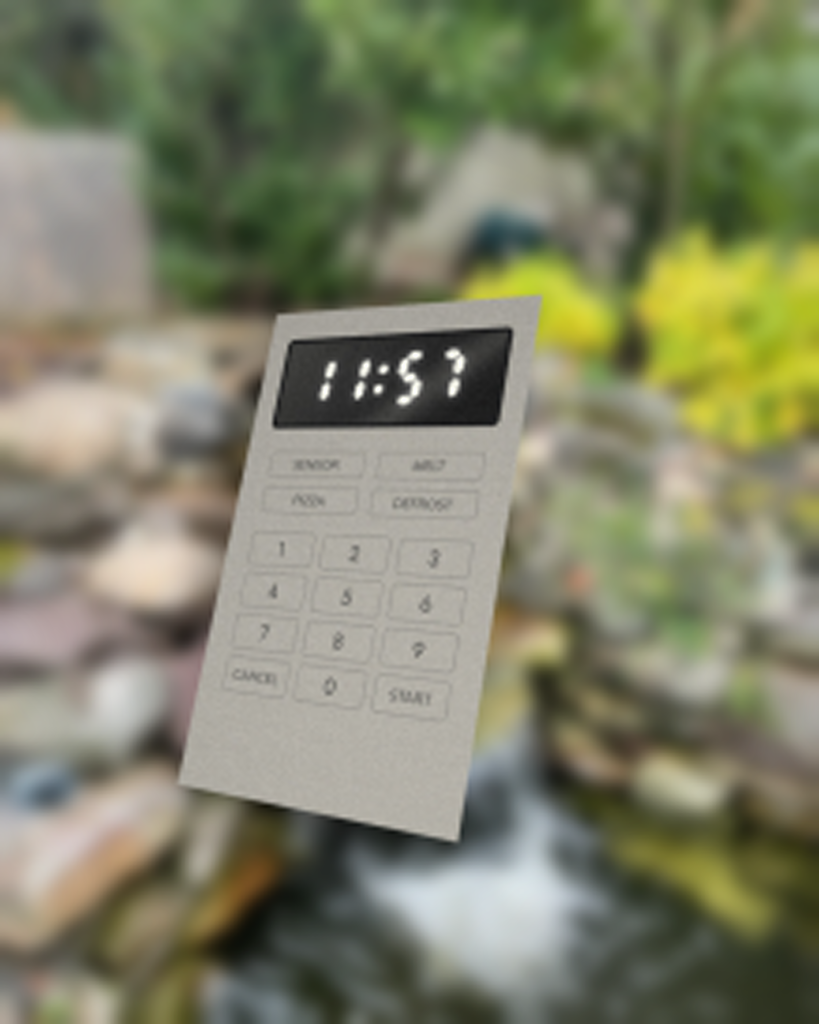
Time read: **11:57**
